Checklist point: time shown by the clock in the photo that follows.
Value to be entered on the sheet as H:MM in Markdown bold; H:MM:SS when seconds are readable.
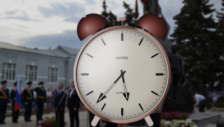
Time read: **5:37**
